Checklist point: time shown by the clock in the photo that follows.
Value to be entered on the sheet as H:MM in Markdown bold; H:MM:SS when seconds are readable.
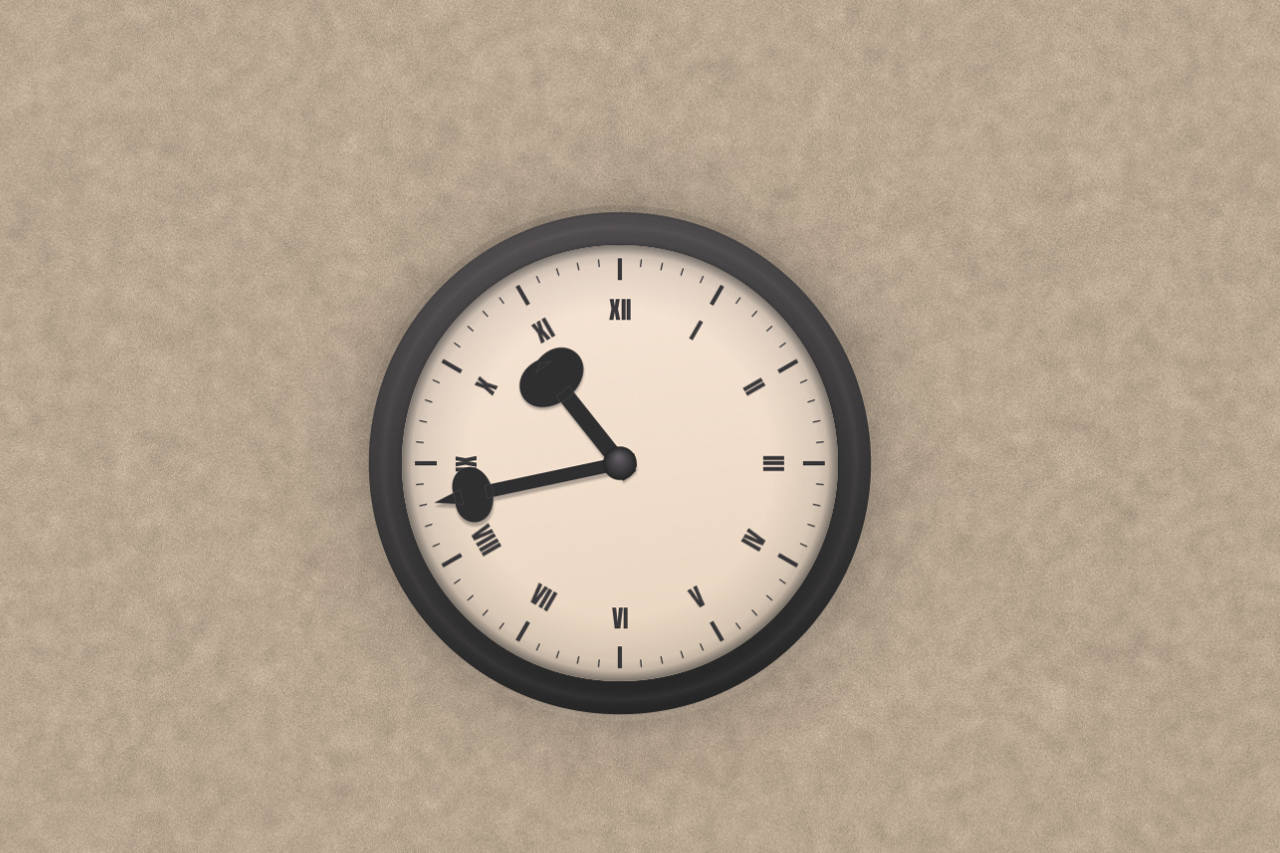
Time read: **10:43**
